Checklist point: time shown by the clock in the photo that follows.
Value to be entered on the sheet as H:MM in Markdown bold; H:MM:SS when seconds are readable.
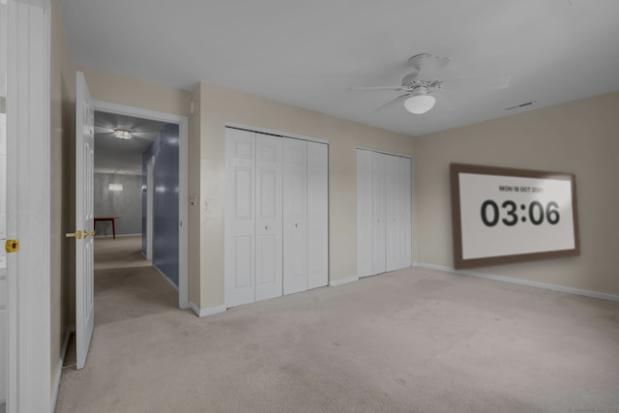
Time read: **3:06**
